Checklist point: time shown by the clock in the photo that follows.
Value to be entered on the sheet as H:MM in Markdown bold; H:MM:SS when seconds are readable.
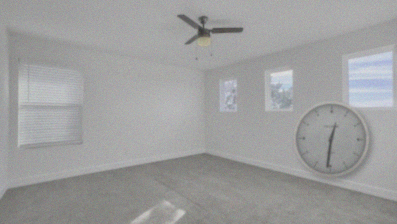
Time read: **12:31**
